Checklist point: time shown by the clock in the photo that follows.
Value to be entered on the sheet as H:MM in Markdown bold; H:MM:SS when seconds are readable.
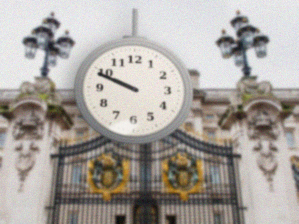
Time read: **9:49**
